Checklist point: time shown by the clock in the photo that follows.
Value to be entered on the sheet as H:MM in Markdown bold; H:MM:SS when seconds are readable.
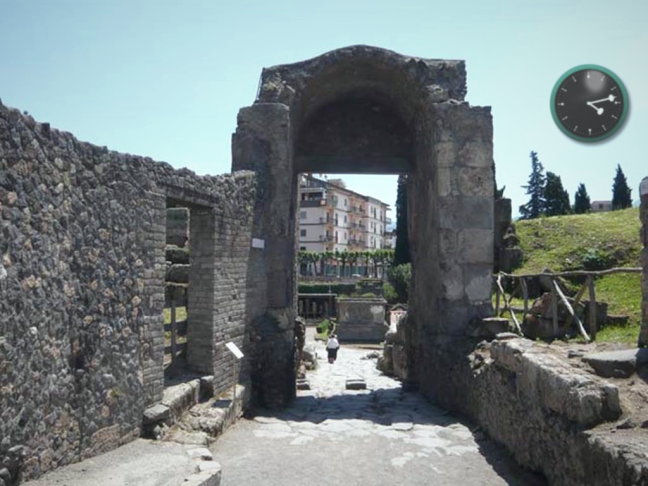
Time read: **4:13**
